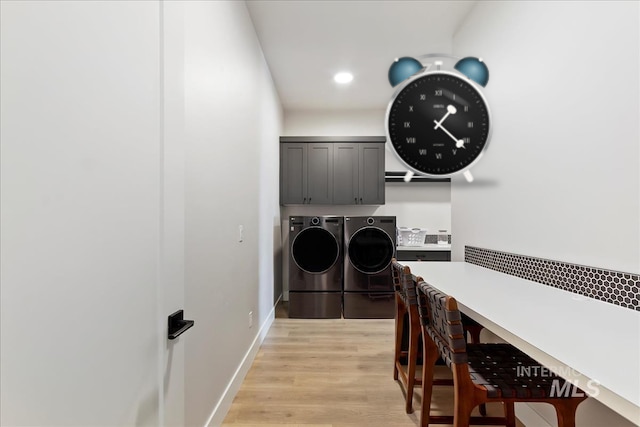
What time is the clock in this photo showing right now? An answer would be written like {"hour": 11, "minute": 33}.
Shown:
{"hour": 1, "minute": 22}
